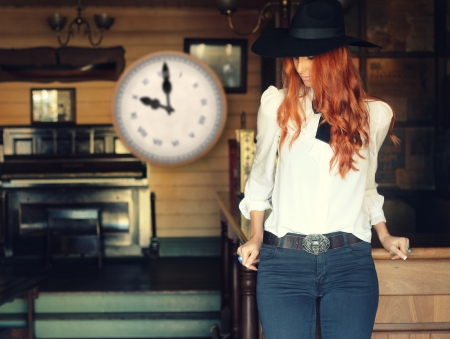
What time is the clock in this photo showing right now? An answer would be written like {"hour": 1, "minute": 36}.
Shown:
{"hour": 10, "minute": 1}
